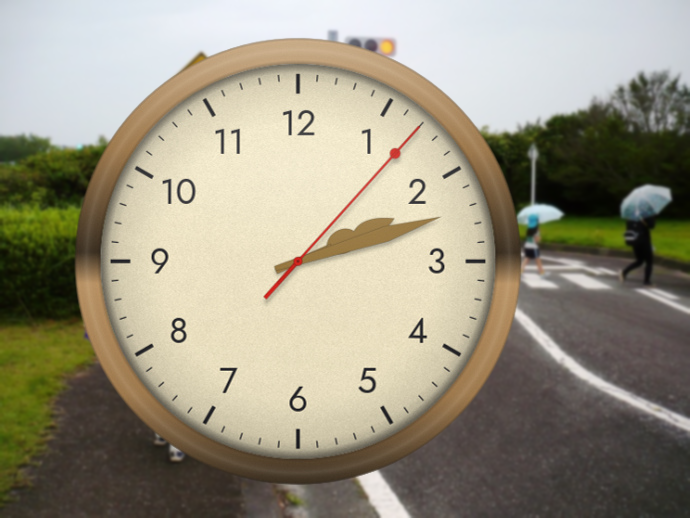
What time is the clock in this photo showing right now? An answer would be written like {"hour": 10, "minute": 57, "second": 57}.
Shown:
{"hour": 2, "minute": 12, "second": 7}
